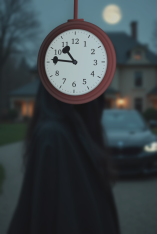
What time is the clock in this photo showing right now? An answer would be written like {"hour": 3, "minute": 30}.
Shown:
{"hour": 10, "minute": 46}
